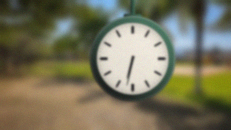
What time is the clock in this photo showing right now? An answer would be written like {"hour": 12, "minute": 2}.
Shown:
{"hour": 6, "minute": 32}
